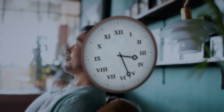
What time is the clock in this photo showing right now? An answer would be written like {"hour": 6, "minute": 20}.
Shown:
{"hour": 3, "minute": 27}
